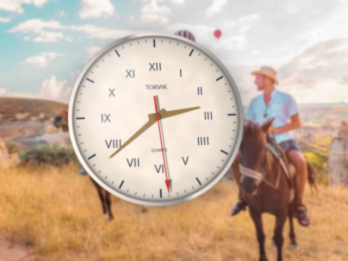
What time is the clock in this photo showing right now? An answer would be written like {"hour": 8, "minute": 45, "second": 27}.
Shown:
{"hour": 2, "minute": 38, "second": 29}
